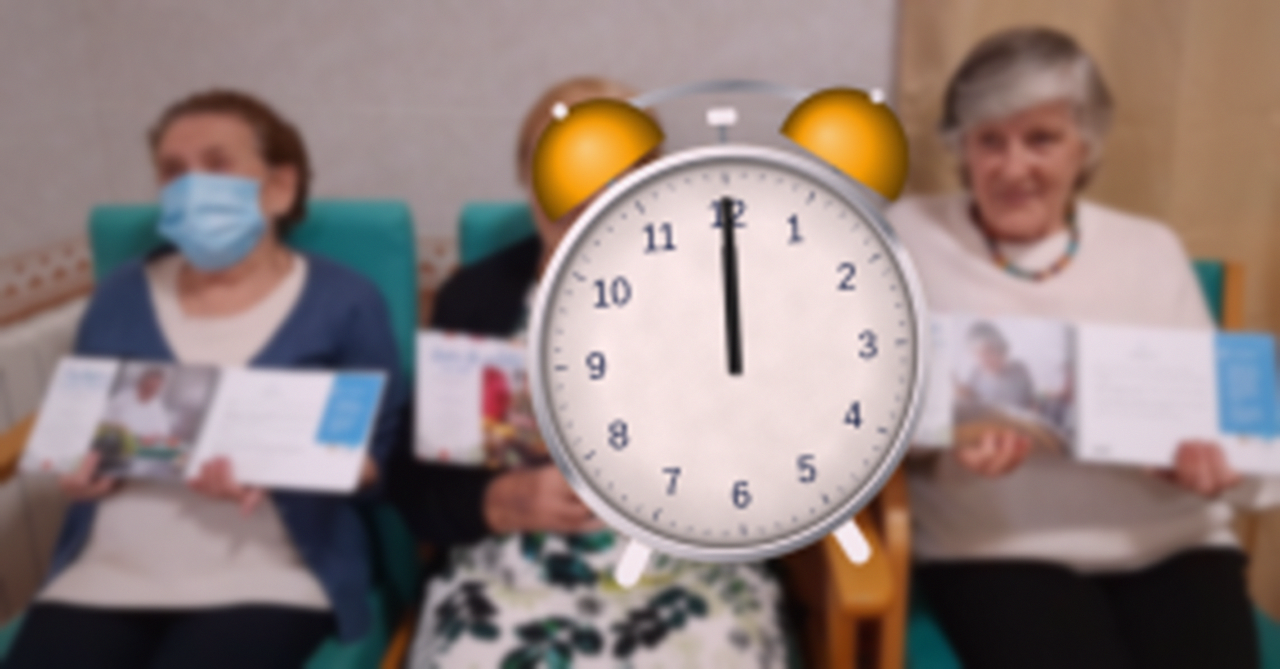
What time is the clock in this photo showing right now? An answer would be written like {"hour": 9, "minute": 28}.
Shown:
{"hour": 12, "minute": 0}
